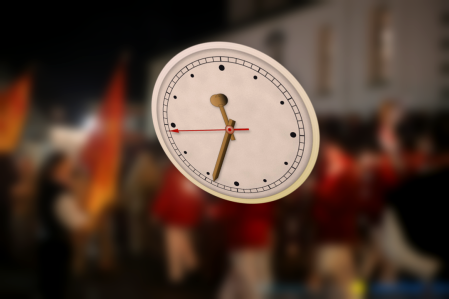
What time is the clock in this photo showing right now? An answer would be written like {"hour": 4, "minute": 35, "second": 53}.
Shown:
{"hour": 11, "minute": 33, "second": 44}
